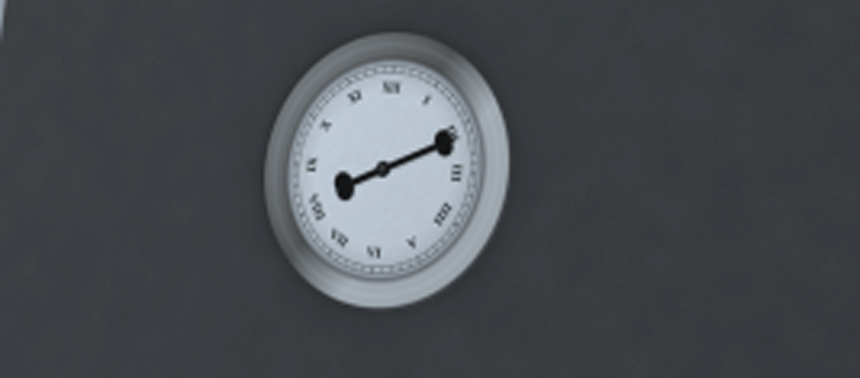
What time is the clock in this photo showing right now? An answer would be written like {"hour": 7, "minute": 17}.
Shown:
{"hour": 8, "minute": 11}
